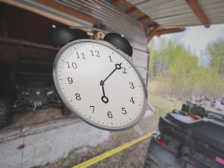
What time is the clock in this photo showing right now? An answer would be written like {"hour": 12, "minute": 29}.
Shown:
{"hour": 6, "minute": 8}
